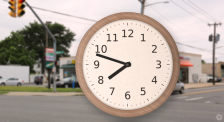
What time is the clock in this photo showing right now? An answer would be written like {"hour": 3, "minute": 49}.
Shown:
{"hour": 7, "minute": 48}
